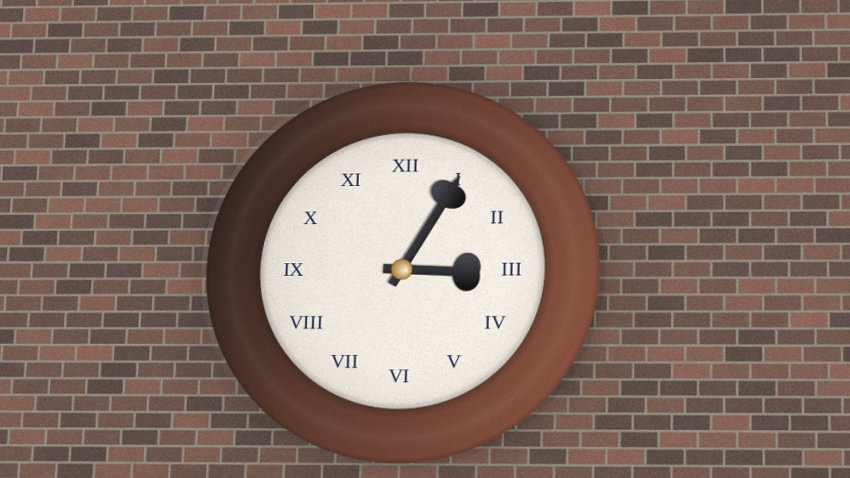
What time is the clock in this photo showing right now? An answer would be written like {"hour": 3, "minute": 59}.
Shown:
{"hour": 3, "minute": 5}
